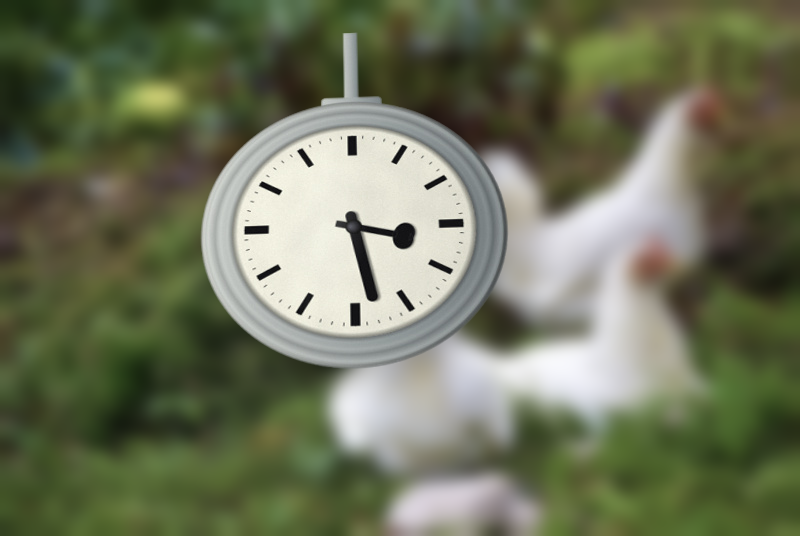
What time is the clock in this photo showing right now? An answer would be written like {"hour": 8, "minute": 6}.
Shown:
{"hour": 3, "minute": 28}
